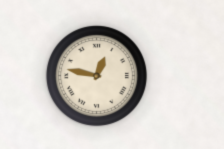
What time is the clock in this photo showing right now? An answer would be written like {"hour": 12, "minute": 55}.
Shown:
{"hour": 12, "minute": 47}
